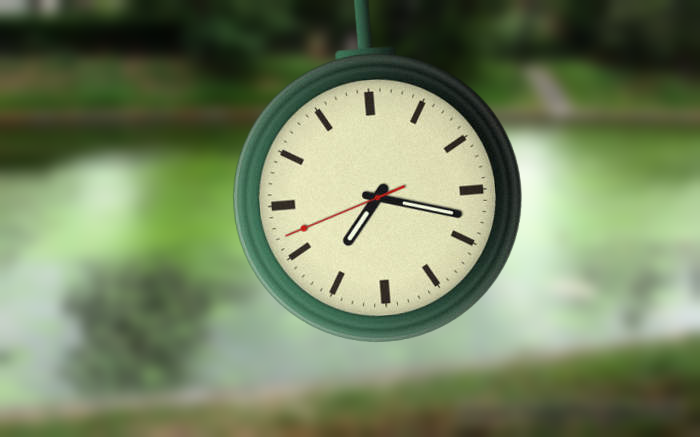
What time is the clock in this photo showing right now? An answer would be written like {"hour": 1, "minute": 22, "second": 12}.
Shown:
{"hour": 7, "minute": 17, "second": 42}
